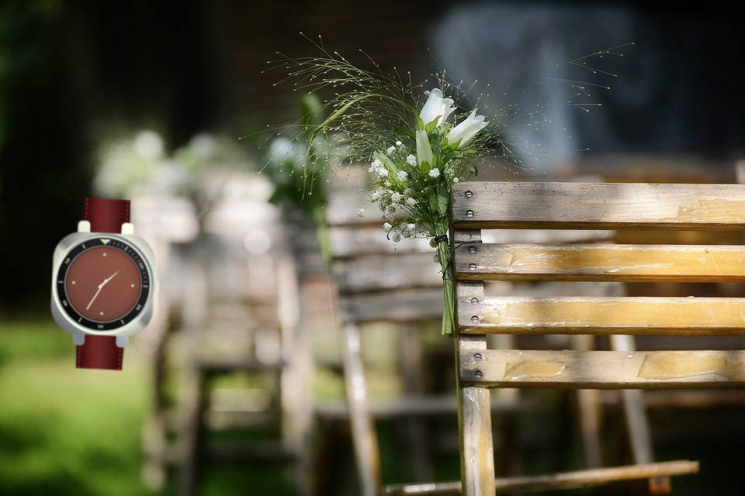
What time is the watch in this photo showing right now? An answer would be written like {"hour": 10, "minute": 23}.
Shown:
{"hour": 1, "minute": 35}
